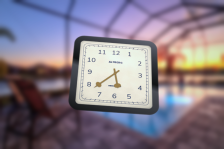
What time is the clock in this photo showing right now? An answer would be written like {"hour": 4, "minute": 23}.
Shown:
{"hour": 5, "minute": 38}
